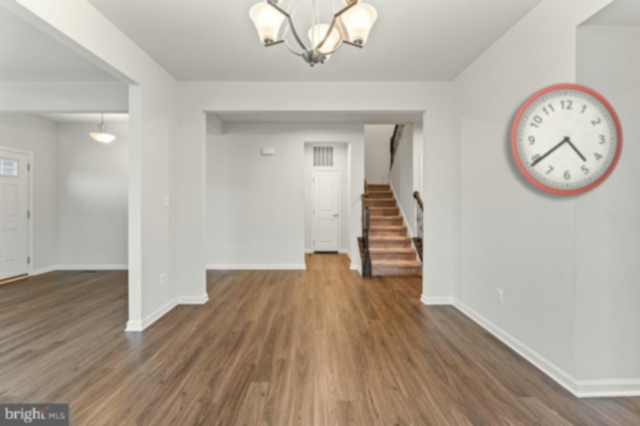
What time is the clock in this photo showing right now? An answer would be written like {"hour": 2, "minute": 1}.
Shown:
{"hour": 4, "minute": 39}
